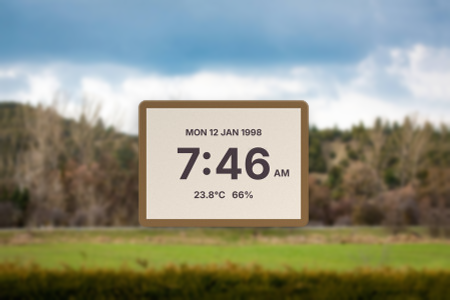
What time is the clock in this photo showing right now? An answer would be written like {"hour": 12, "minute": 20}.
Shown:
{"hour": 7, "minute": 46}
